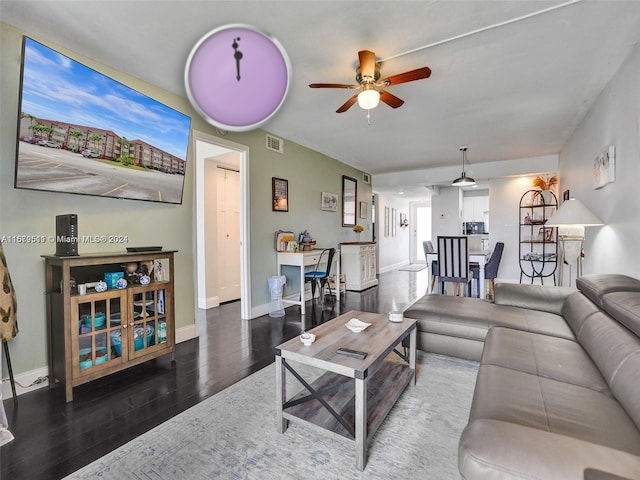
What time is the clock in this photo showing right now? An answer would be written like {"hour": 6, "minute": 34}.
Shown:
{"hour": 11, "minute": 59}
